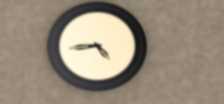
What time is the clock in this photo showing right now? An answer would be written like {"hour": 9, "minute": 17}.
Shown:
{"hour": 4, "minute": 44}
